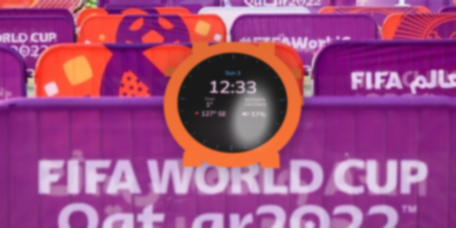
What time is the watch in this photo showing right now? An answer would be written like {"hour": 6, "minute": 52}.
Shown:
{"hour": 12, "minute": 33}
